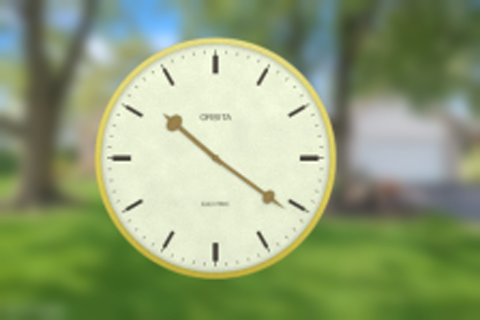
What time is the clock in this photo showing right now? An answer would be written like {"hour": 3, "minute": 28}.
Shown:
{"hour": 10, "minute": 21}
